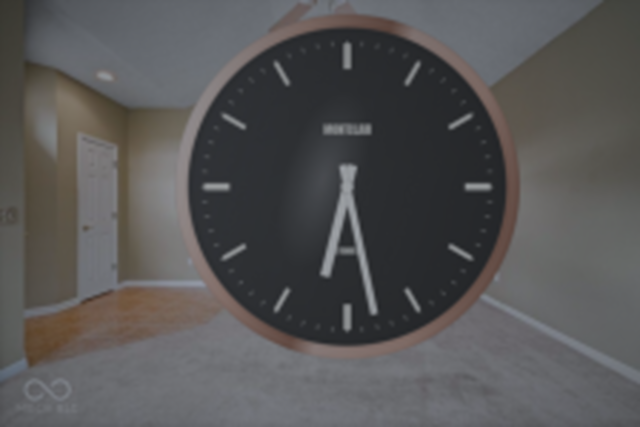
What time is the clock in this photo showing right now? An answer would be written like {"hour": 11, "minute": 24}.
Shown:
{"hour": 6, "minute": 28}
